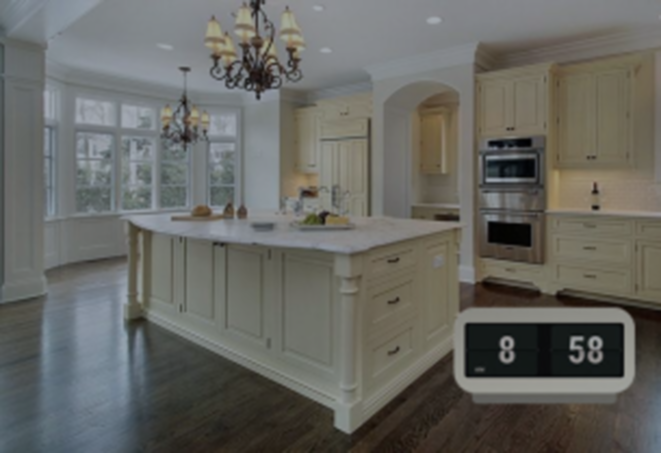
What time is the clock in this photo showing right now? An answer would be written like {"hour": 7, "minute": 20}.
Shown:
{"hour": 8, "minute": 58}
